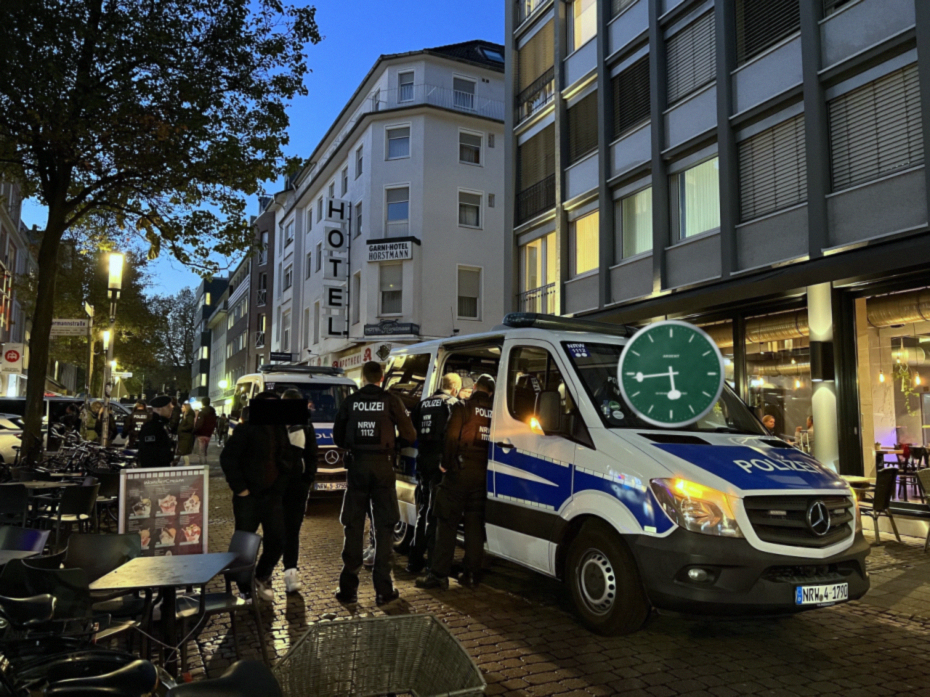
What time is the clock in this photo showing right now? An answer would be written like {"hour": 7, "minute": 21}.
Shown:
{"hour": 5, "minute": 44}
